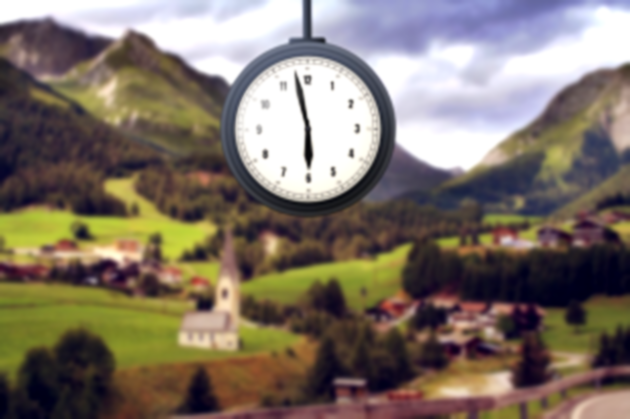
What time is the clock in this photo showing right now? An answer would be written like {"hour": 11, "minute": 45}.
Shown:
{"hour": 5, "minute": 58}
